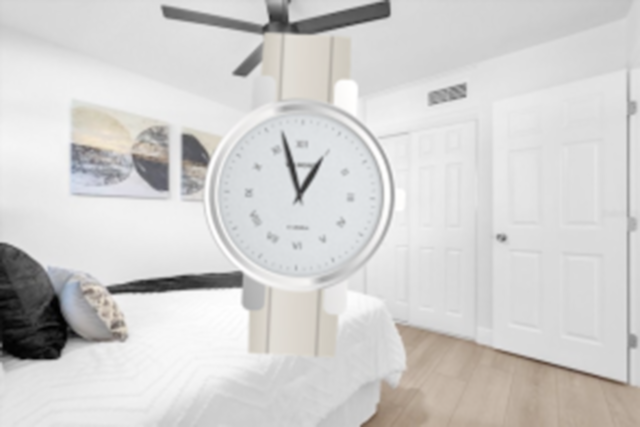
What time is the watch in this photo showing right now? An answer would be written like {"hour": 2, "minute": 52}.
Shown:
{"hour": 12, "minute": 57}
